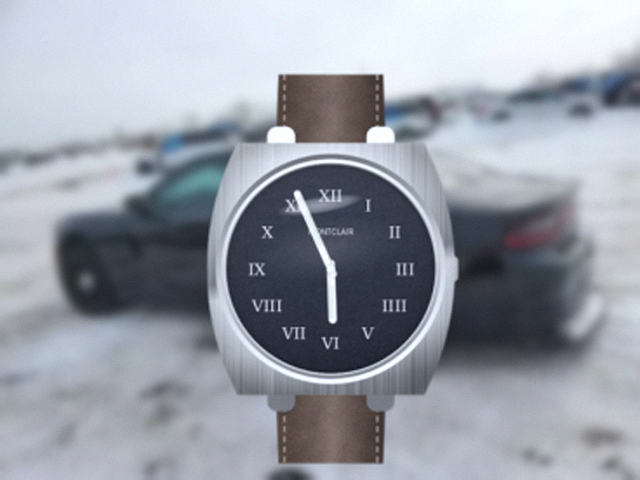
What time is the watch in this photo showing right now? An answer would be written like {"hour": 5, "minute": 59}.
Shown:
{"hour": 5, "minute": 56}
